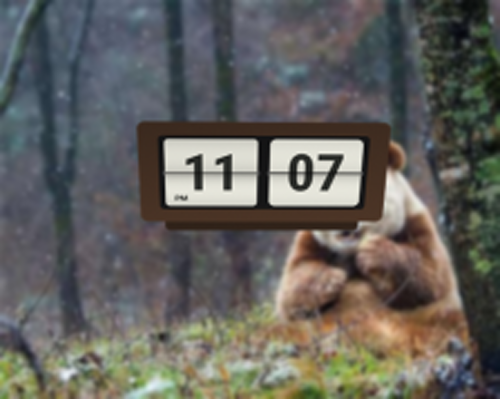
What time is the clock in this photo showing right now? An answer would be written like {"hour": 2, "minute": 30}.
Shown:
{"hour": 11, "minute": 7}
